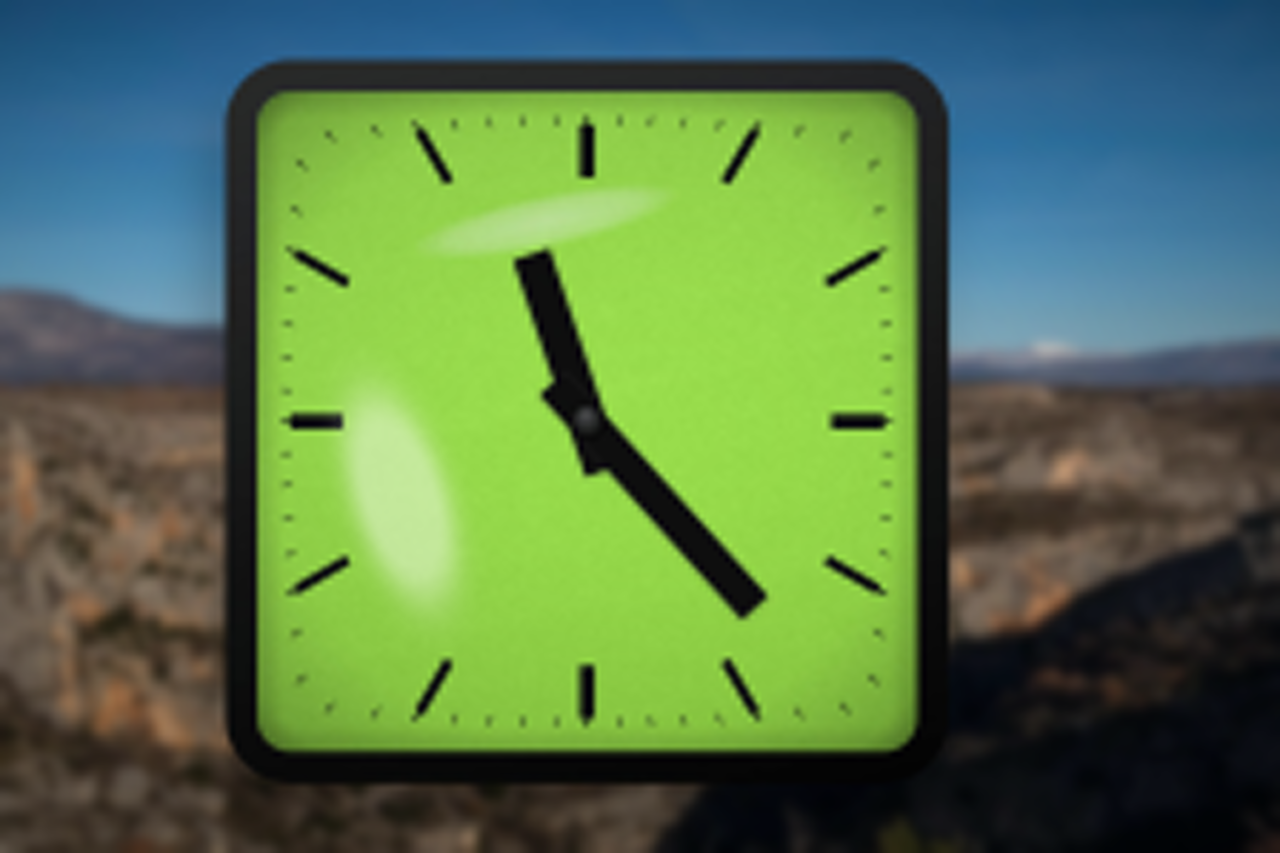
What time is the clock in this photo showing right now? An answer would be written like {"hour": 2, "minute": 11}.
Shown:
{"hour": 11, "minute": 23}
